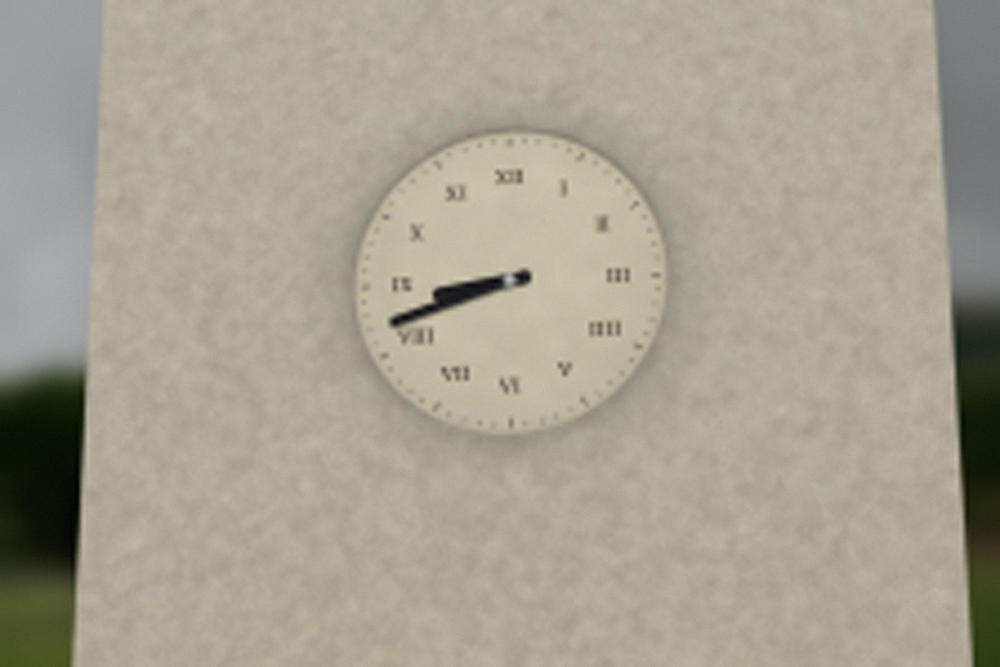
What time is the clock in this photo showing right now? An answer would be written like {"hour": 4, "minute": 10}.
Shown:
{"hour": 8, "minute": 42}
